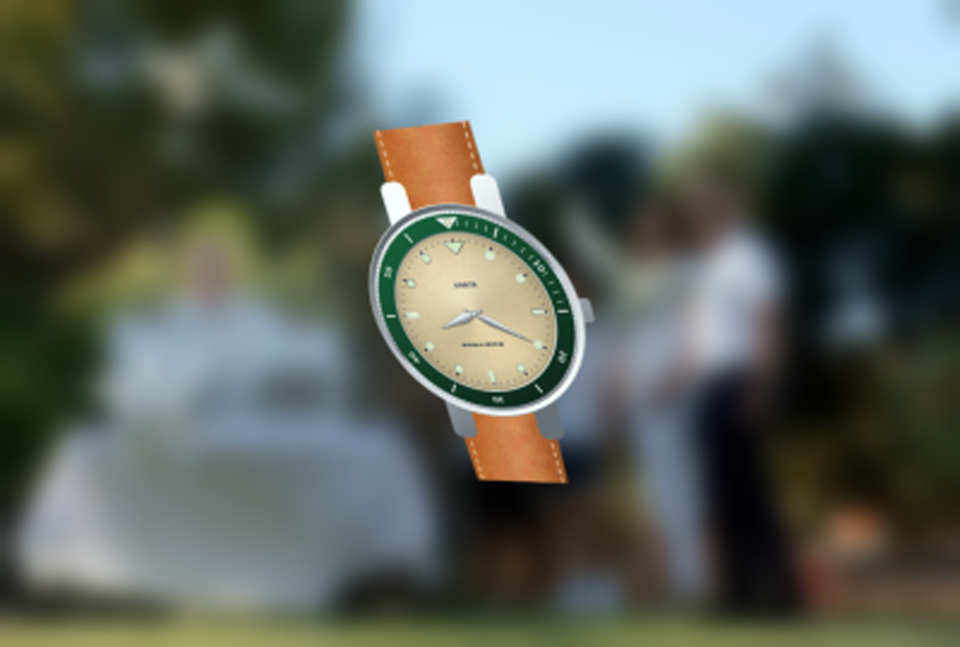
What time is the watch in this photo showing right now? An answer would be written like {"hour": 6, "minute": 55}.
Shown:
{"hour": 8, "minute": 20}
